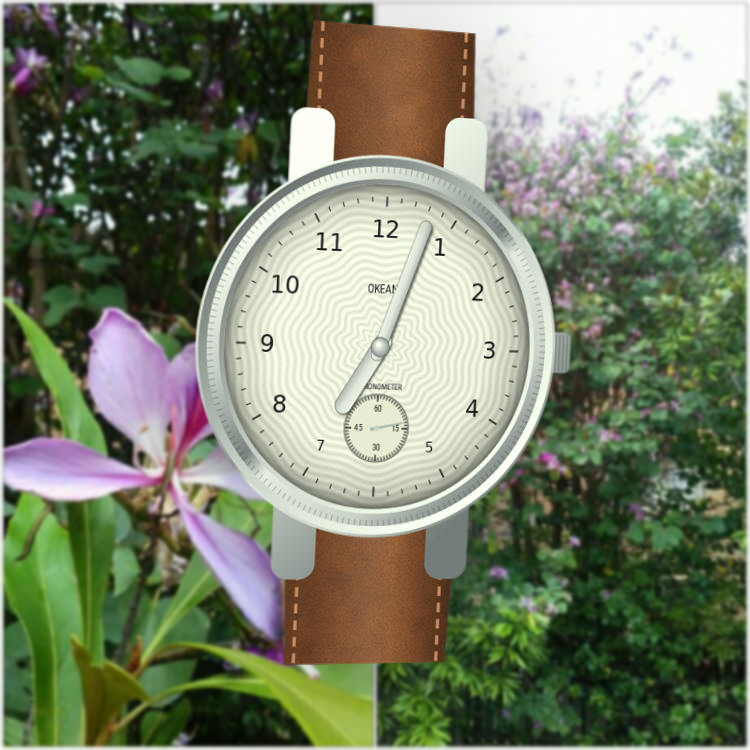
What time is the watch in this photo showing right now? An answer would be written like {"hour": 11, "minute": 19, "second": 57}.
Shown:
{"hour": 7, "minute": 3, "second": 13}
